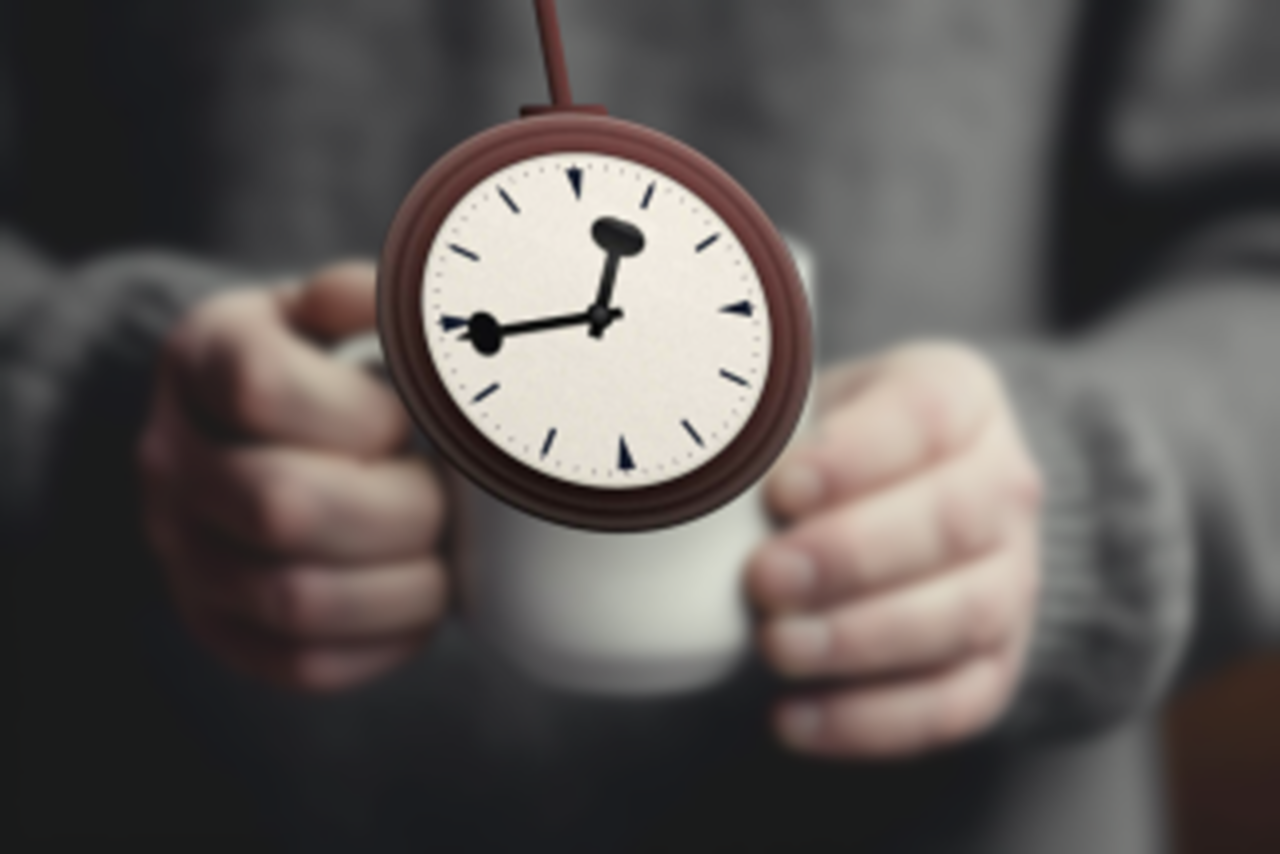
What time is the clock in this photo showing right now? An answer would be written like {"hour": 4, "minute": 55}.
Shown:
{"hour": 12, "minute": 44}
